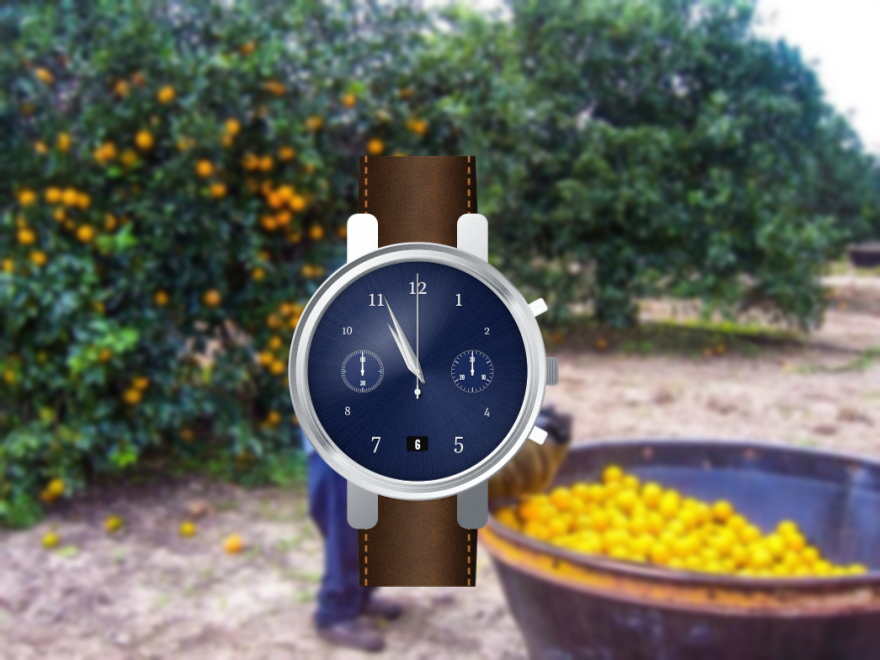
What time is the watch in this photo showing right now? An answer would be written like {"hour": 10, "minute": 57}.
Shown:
{"hour": 10, "minute": 56}
